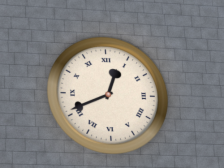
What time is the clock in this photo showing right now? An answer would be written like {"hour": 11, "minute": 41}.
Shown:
{"hour": 12, "minute": 41}
